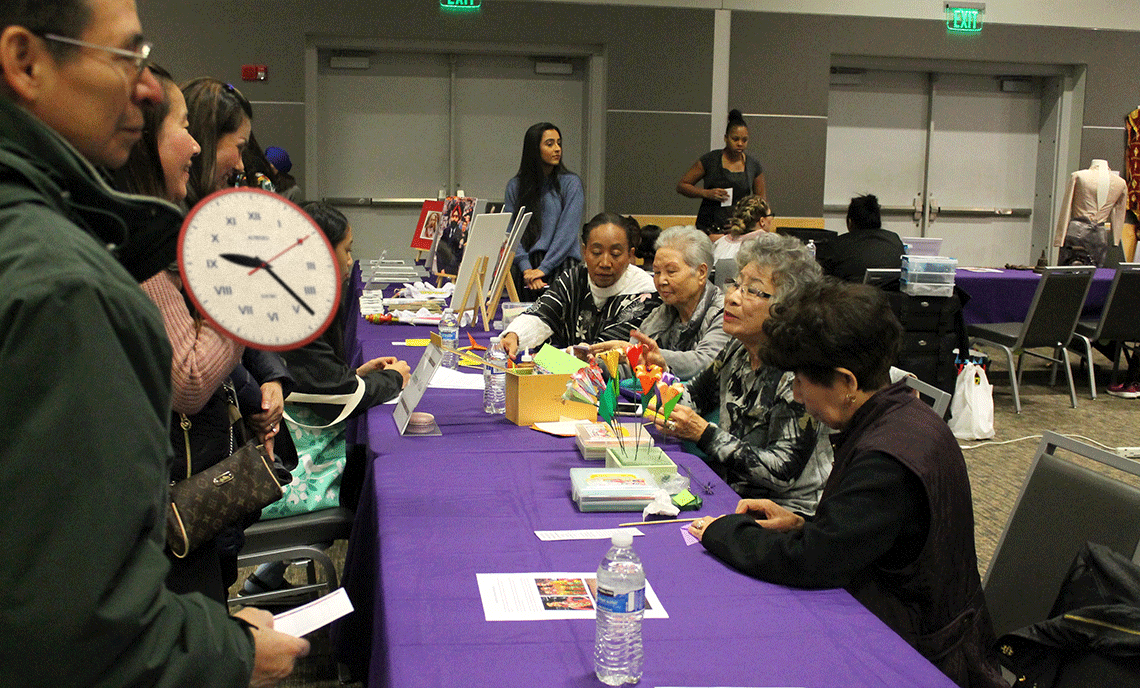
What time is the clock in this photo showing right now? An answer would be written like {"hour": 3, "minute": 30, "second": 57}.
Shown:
{"hour": 9, "minute": 23, "second": 10}
